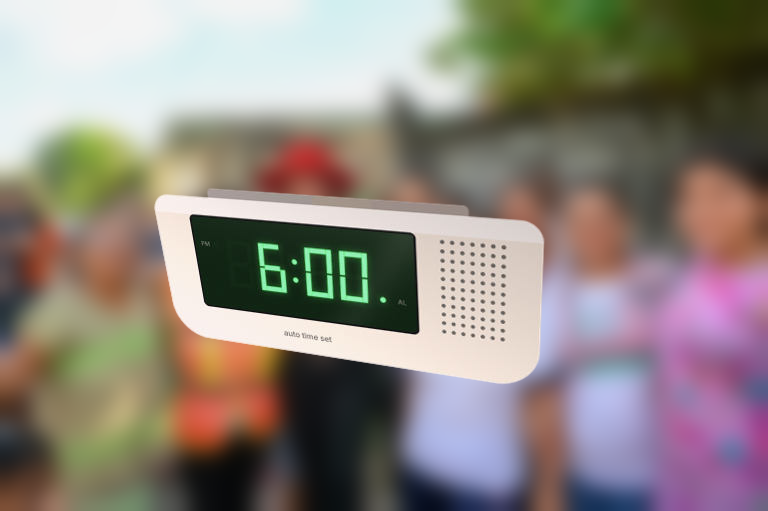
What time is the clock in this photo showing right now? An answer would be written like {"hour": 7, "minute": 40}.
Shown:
{"hour": 6, "minute": 0}
